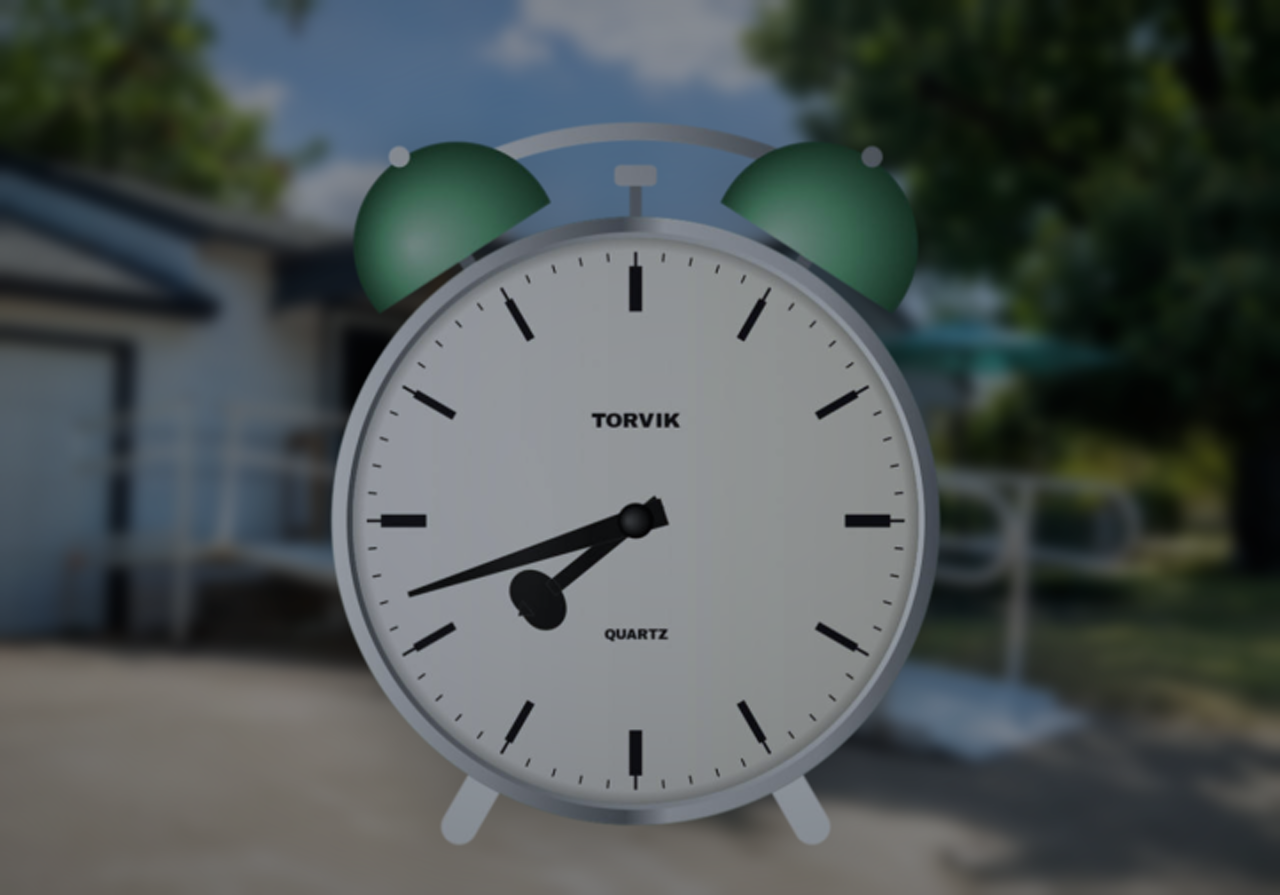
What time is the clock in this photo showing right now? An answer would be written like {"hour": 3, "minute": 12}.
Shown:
{"hour": 7, "minute": 42}
